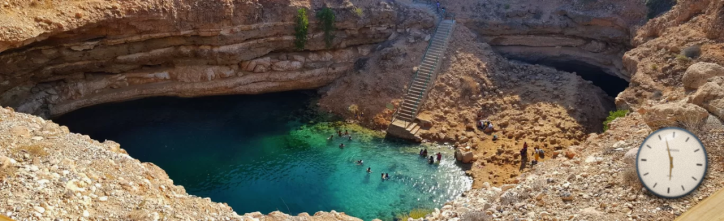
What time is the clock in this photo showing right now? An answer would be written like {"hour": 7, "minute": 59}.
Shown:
{"hour": 5, "minute": 57}
